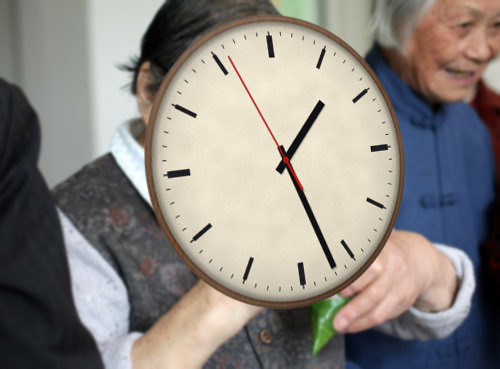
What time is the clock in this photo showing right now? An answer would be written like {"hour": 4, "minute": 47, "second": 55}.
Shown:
{"hour": 1, "minute": 26, "second": 56}
